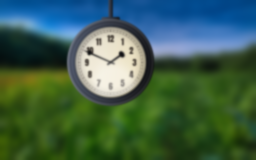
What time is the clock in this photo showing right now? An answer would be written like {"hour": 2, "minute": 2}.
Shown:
{"hour": 1, "minute": 49}
